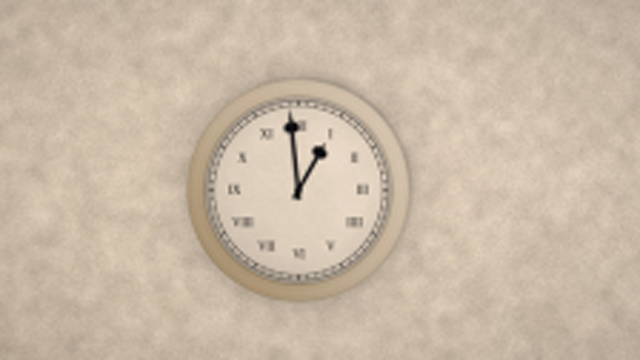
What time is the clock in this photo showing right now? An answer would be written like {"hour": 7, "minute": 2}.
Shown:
{"hour": 12, "minute": 59}
